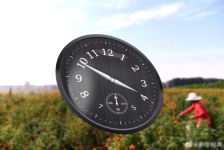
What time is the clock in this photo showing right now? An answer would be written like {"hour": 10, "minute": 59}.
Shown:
{"hour": 3, "minute": 50}
